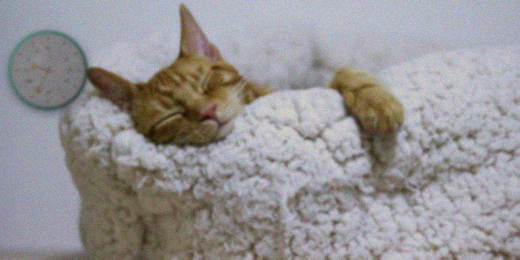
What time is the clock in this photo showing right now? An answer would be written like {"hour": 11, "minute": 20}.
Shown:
{"hour": 9, "minute": 34}
